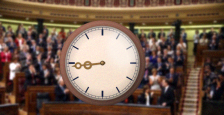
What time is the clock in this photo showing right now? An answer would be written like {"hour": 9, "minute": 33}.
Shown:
{"hour": 8, "minute": 44}
